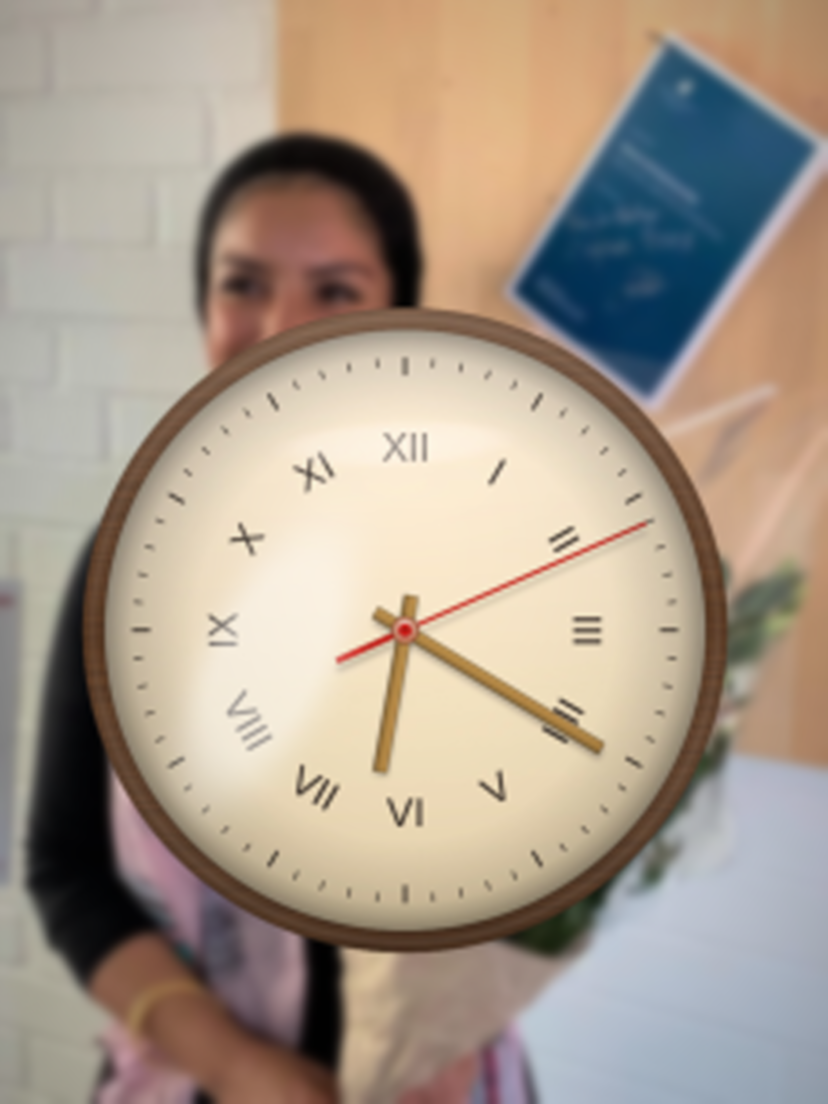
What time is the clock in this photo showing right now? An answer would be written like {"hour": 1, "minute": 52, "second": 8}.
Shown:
{"hour": 6, "minute": 20, "second": 11}
